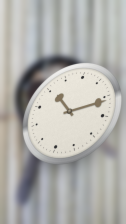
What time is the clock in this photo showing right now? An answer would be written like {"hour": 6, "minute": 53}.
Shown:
{"hour": 10, "minute": 11}
